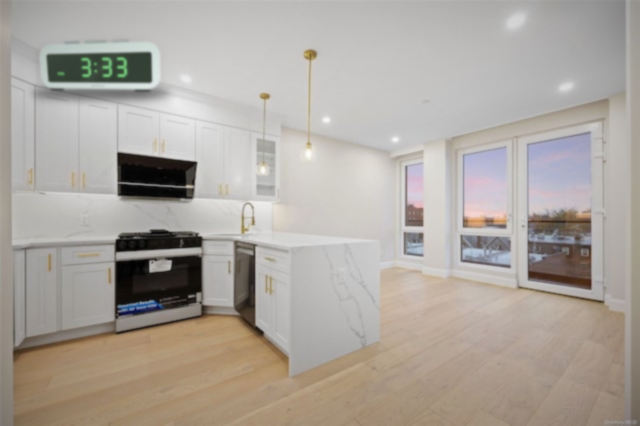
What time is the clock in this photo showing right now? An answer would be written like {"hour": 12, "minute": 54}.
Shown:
{"hour": 3, "minute": 33}
